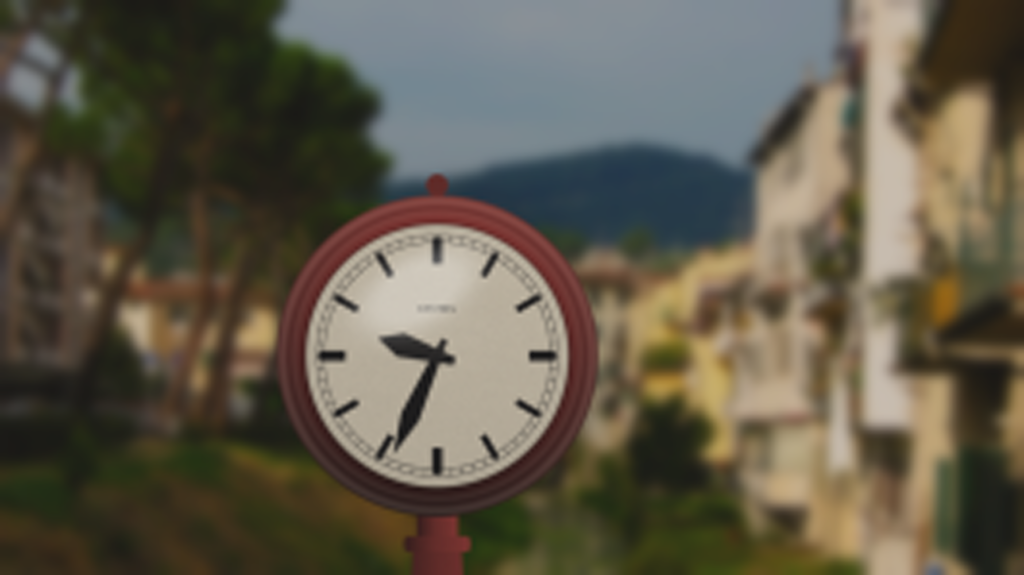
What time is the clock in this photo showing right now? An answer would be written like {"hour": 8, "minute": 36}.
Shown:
{"hour": 9, "minute": 34}
